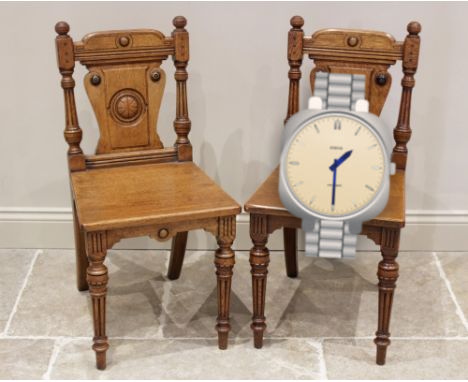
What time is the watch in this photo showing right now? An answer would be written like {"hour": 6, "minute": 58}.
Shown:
{"hour": 1, "minute": 30}
